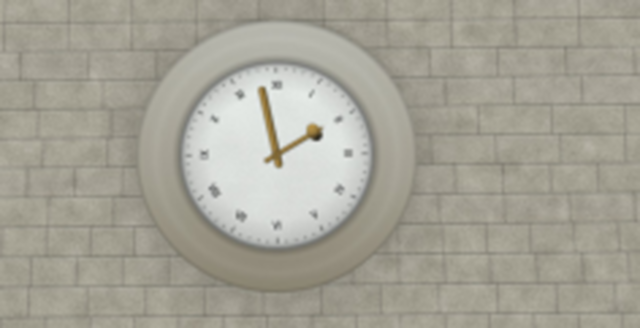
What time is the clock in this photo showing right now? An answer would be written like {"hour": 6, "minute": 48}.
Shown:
{"hour": 1, "minute": 58}
